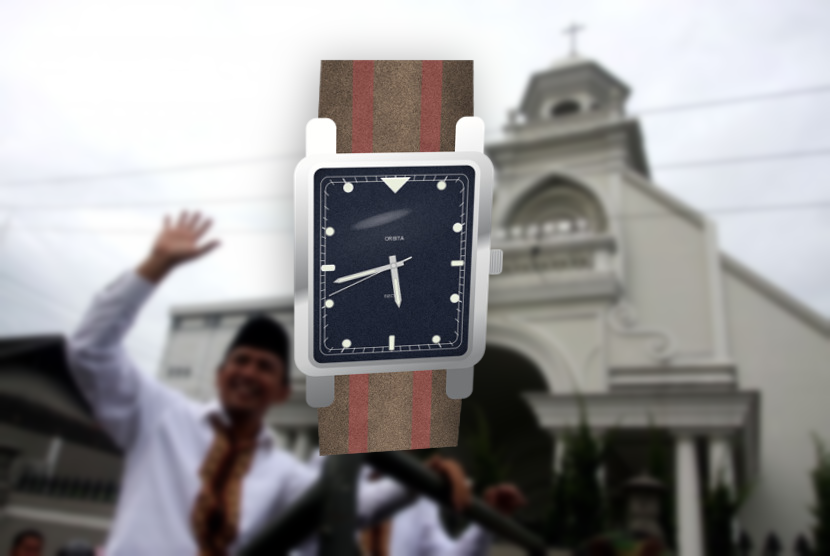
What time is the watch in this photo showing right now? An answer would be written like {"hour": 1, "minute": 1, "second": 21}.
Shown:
{"hour": 5, "minute": 42, "second": 41}
